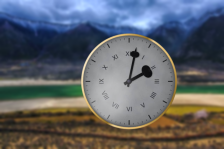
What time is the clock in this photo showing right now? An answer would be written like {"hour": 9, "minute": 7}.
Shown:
{"hour": 2, "minute": 2}
